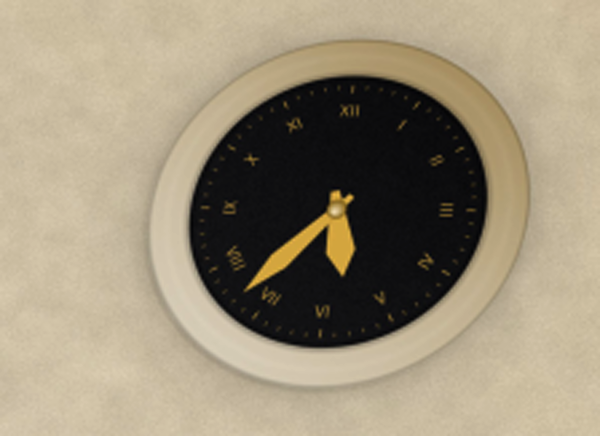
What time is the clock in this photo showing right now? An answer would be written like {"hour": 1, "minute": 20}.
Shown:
{"hour": 5, "minute": 37}
